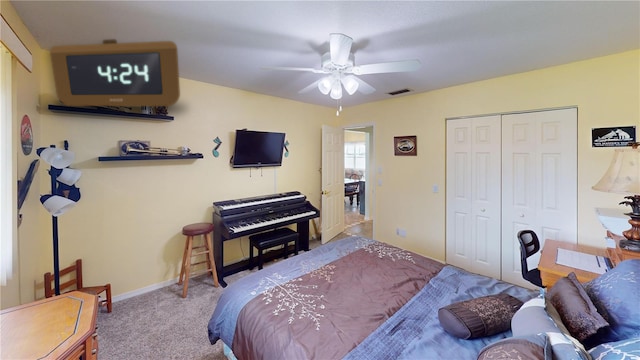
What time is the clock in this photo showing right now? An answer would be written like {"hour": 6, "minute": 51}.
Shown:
{"hour": 4, "minute": 24}
